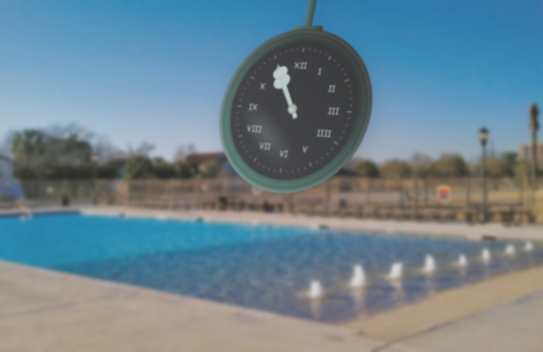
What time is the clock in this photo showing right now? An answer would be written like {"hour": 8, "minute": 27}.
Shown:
{"hour": 10, "minute": 55}
